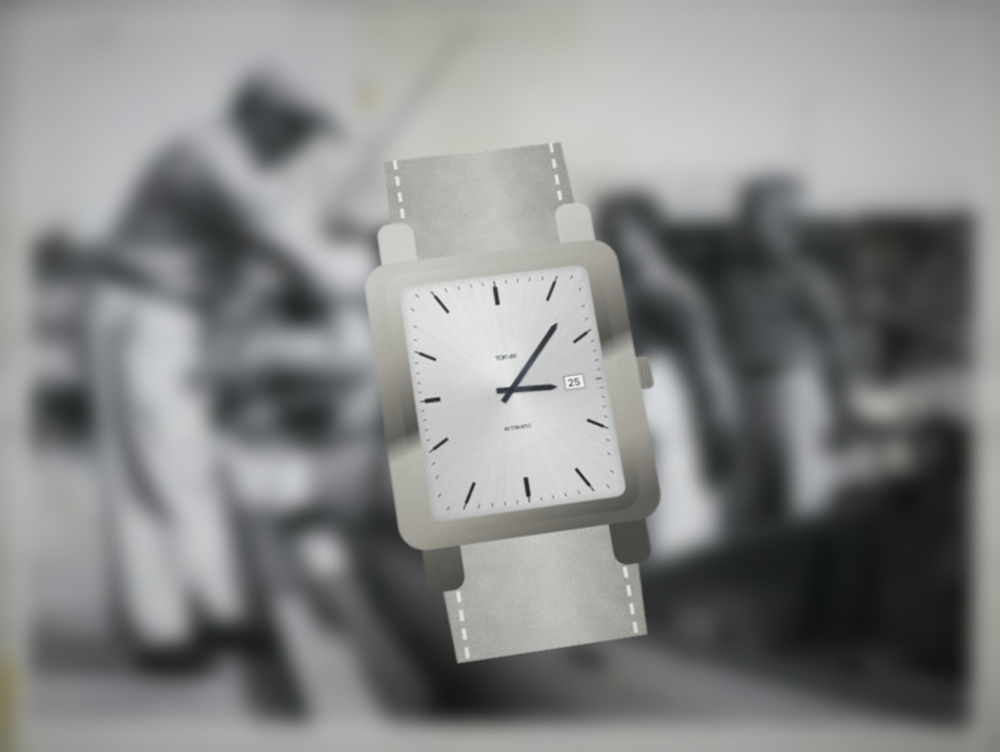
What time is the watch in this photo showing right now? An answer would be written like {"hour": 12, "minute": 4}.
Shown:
{"hour": 3, "minute": 7}
